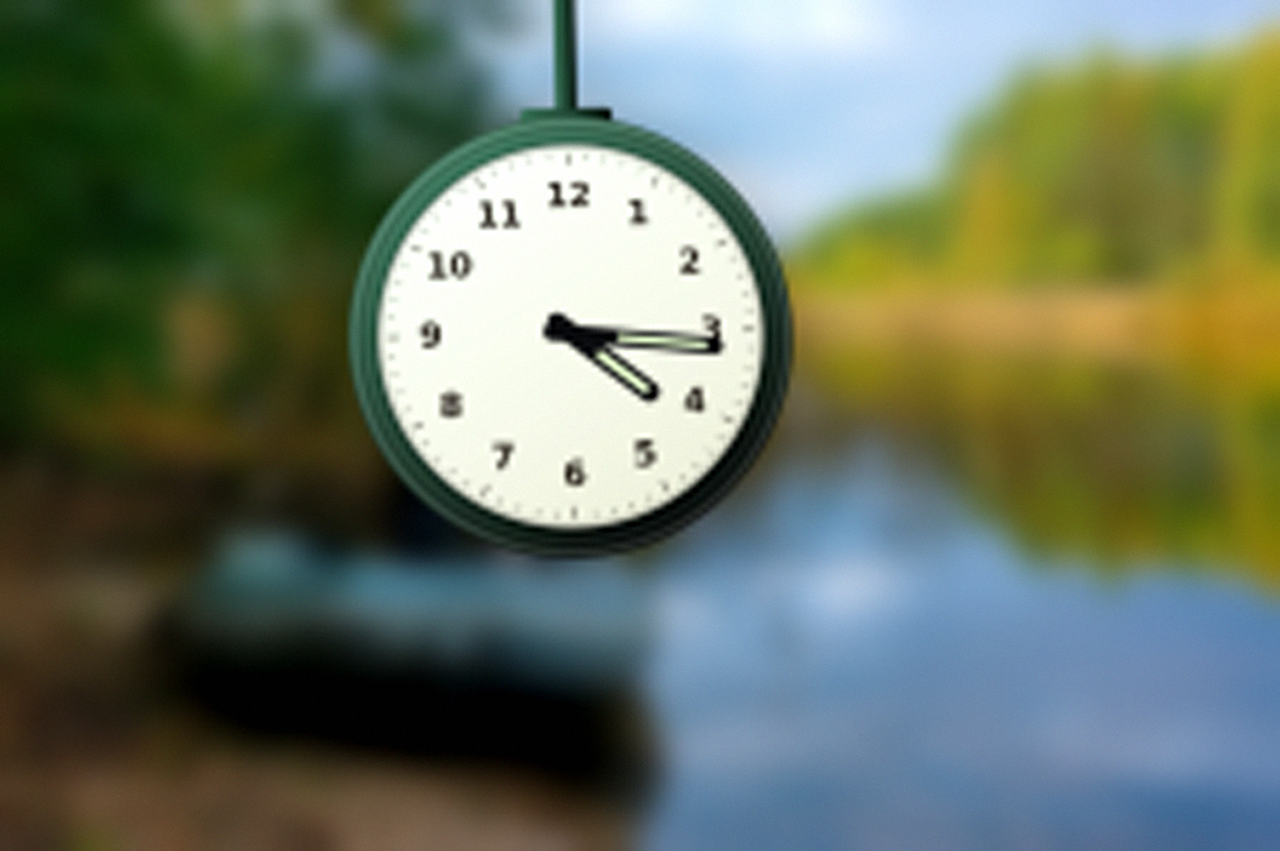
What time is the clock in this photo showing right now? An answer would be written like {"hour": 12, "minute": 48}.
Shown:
{"hour": 4, "minute": 16}
